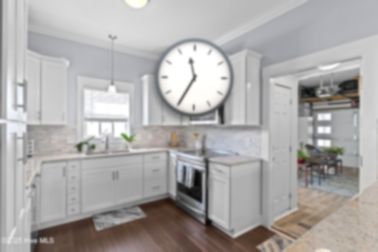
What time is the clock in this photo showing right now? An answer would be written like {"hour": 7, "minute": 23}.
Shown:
{"hour": 11, "minute": 35}
